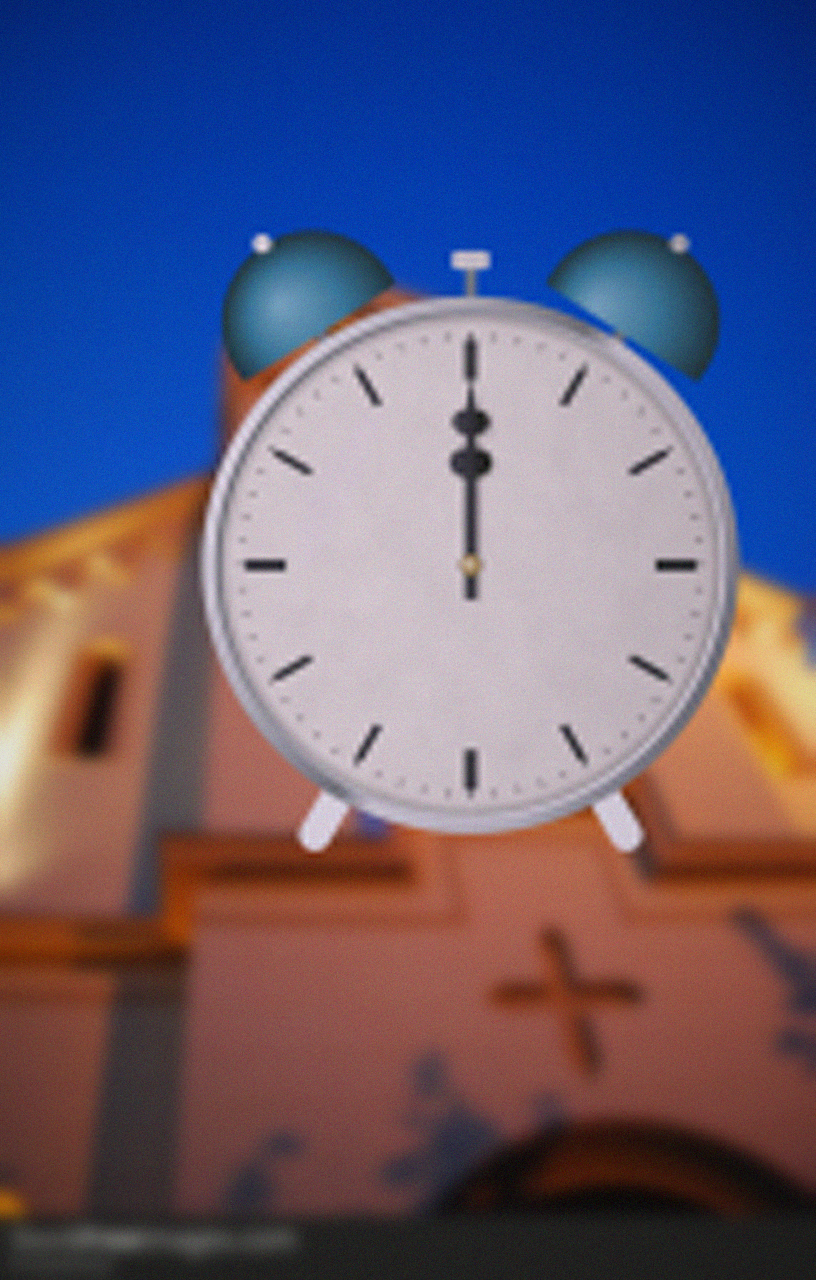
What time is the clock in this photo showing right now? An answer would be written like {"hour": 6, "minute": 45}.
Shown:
{"hour": 12, "minute": 0}
